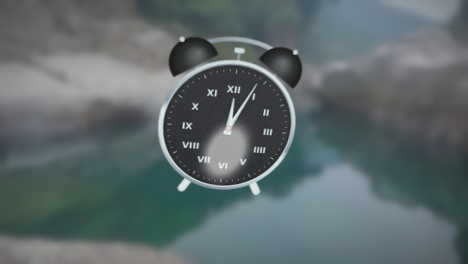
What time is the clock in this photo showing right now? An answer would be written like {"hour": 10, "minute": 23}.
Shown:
{"hour": 12, "minute": 4}
